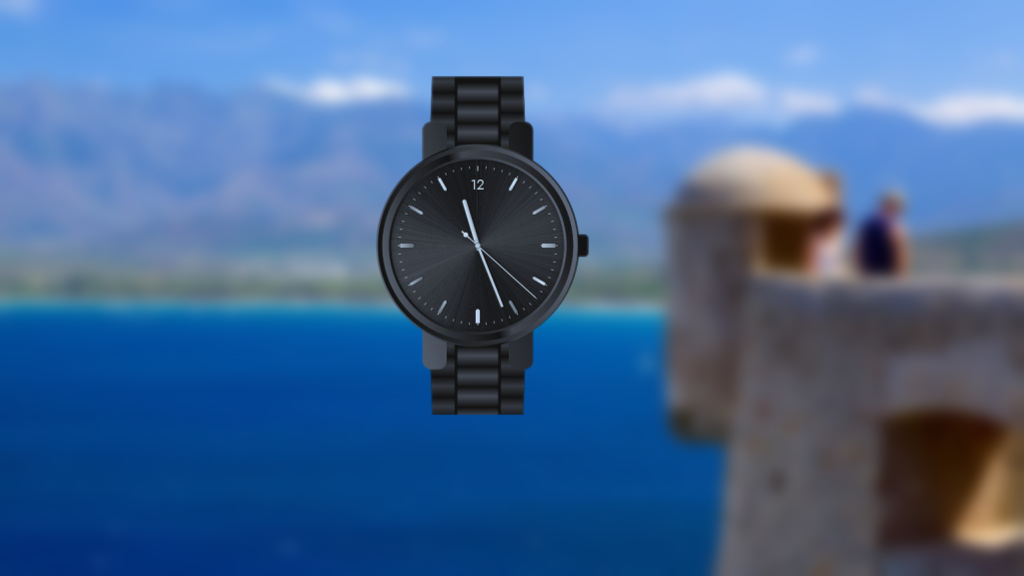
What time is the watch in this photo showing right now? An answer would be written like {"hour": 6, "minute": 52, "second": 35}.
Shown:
{"hour": 11, "minute": 26, "second": 22}
